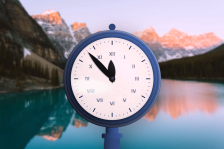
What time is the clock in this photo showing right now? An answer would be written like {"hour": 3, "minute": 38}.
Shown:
{"hour": 11, "minute": 53}
